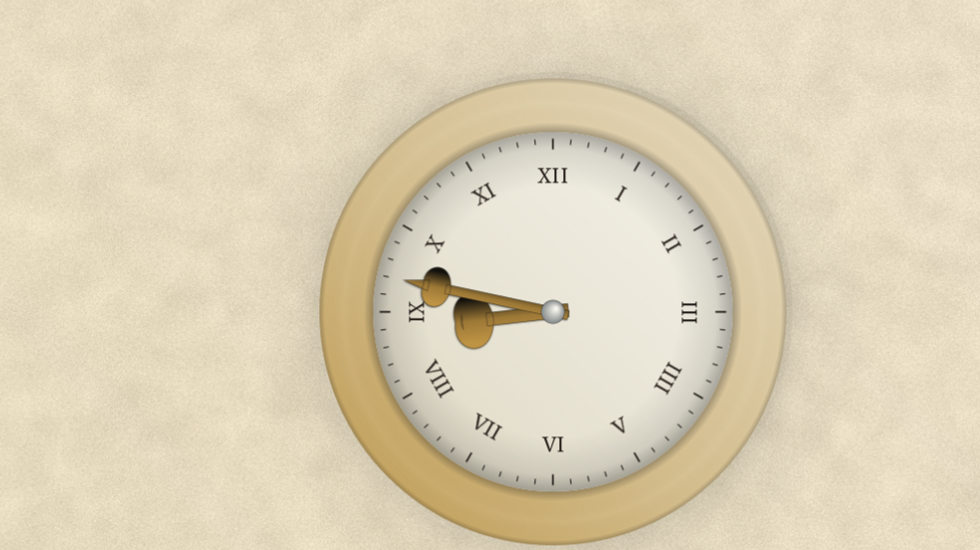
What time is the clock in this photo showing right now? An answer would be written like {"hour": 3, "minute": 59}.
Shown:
{"hour": 8, "minute": 47}
